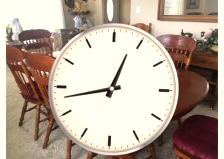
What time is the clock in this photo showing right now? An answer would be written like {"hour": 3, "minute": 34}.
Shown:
{"hour": 12, "minute": 43}
